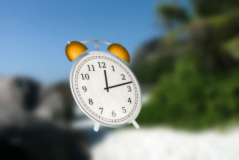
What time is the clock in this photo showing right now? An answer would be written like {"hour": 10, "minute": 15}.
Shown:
{"hour": 12, "minute": 13}
